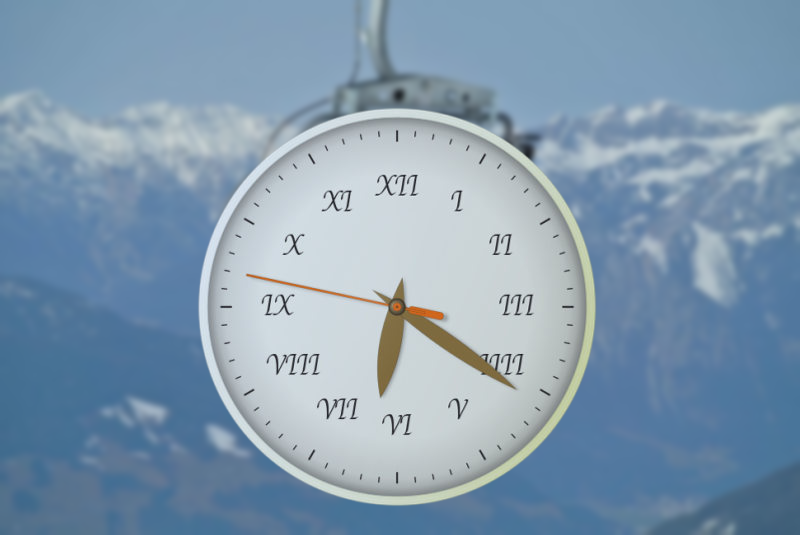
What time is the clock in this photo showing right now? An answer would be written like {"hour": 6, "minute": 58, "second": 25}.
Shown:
{"hour": 6, "minute": 20, "second": 47}
